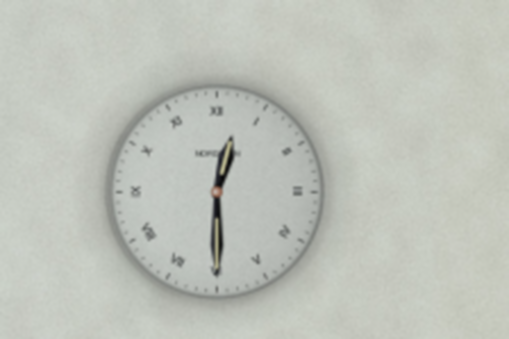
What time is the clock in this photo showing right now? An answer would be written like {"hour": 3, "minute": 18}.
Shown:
{"hour": 12, "minute": 30}
